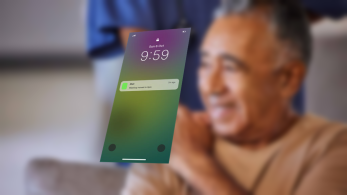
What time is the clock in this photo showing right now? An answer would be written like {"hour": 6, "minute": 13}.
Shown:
{"hour": 9, "minute": 59}
